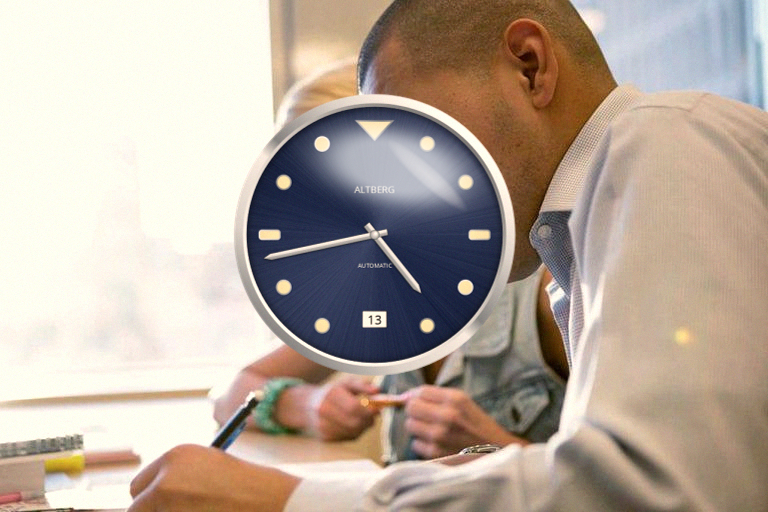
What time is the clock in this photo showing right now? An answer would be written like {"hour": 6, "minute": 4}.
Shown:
{"hour": 4, "minute": 43}
